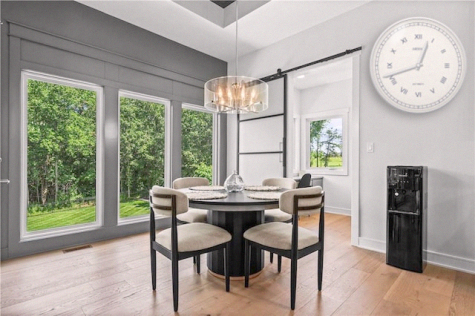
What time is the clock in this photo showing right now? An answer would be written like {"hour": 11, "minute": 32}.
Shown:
{"hour": 12, "minute": 42}
